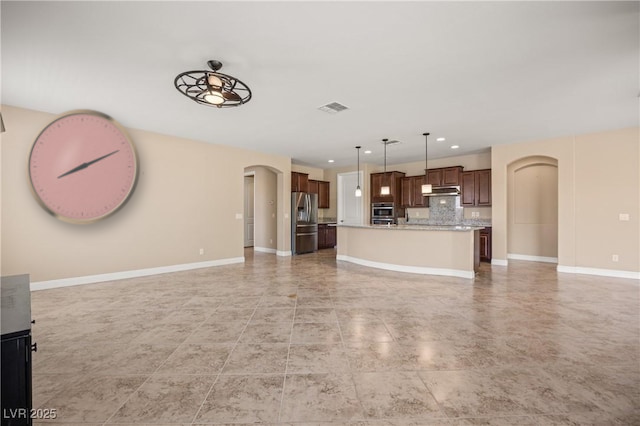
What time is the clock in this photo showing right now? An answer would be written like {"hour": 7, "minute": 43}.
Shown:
{"hour": 8, "minute": 11}
